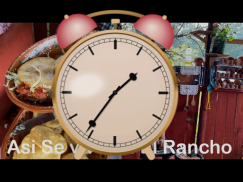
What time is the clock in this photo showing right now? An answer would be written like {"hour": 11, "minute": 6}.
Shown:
{"hour": 1, "minute": 36}
